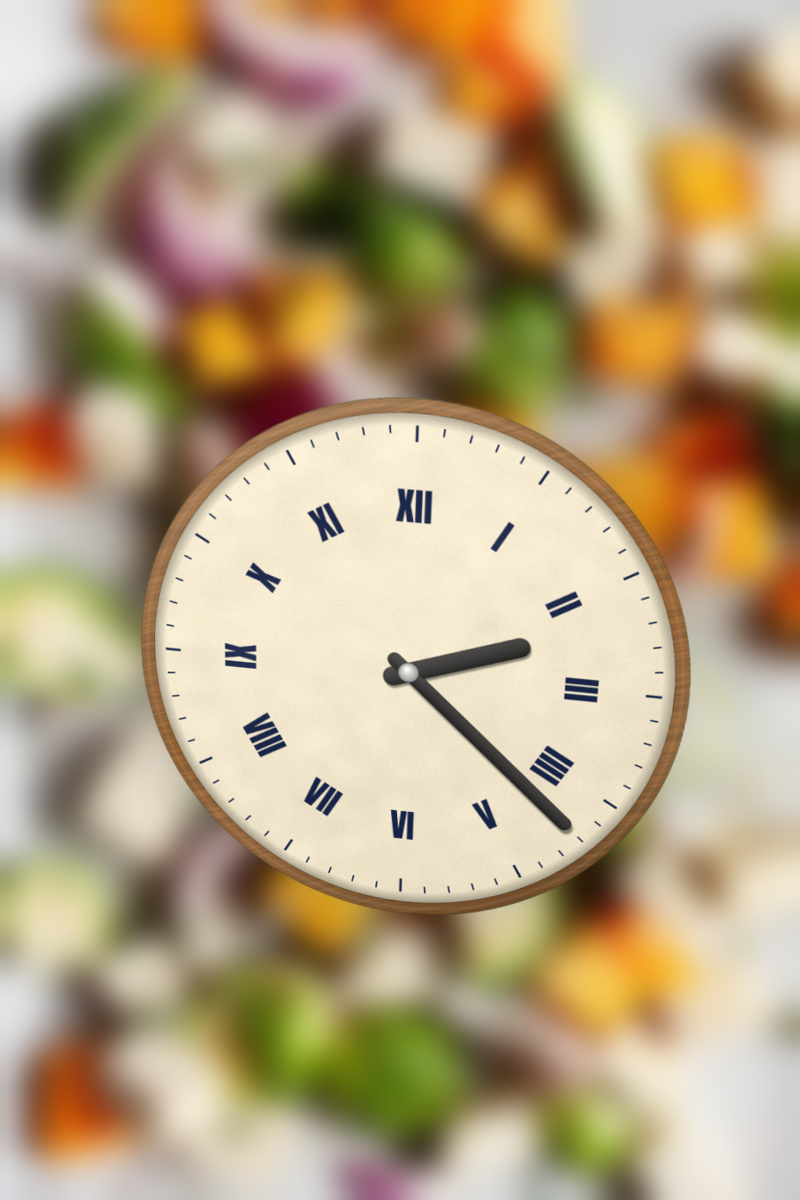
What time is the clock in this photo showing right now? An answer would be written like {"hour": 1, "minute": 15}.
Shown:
{"hour": 2, "minute": 22}
